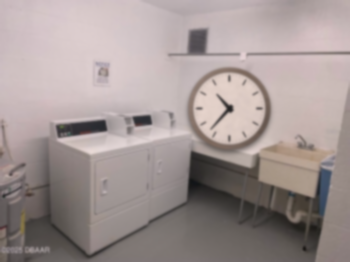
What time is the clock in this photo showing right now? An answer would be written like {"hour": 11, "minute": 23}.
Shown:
{"hour": 10, "minute": 37}
